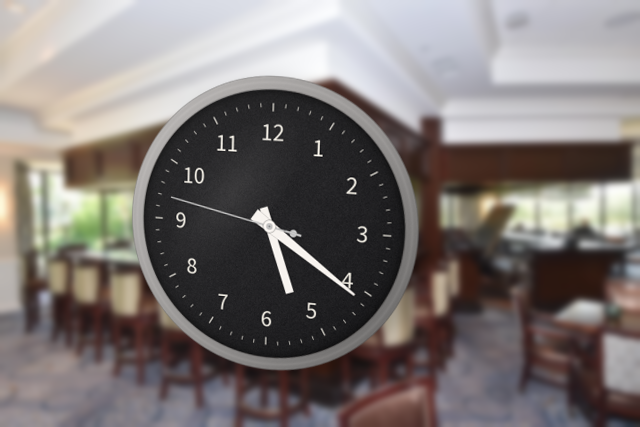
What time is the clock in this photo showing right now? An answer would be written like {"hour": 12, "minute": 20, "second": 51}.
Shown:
{"hour": 5, "minute": 20, "second": 47}
